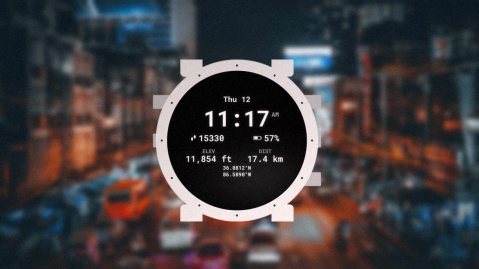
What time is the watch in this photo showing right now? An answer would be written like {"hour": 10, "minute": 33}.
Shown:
{"hour": 11, "minute": 17}
